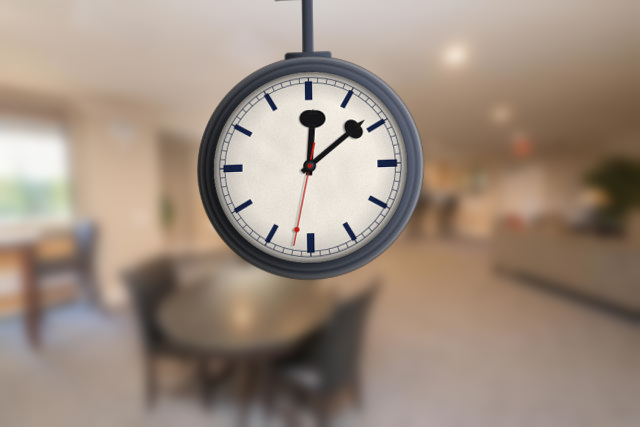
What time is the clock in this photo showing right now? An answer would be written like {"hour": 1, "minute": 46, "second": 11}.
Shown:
{"hour": 12, "minute": 8, "second": 32}
